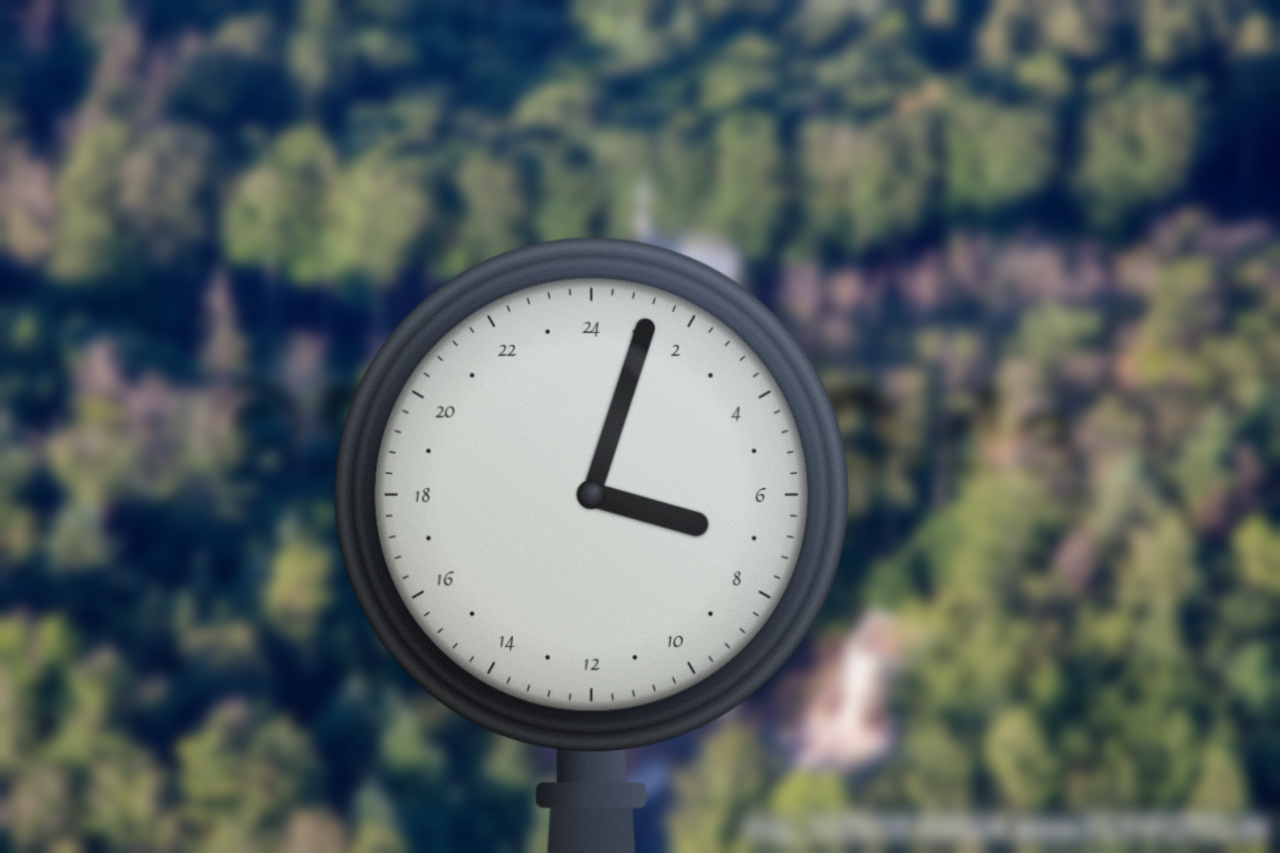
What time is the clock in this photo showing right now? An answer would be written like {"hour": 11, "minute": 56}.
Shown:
{"hour": 7, "minute": 3}
